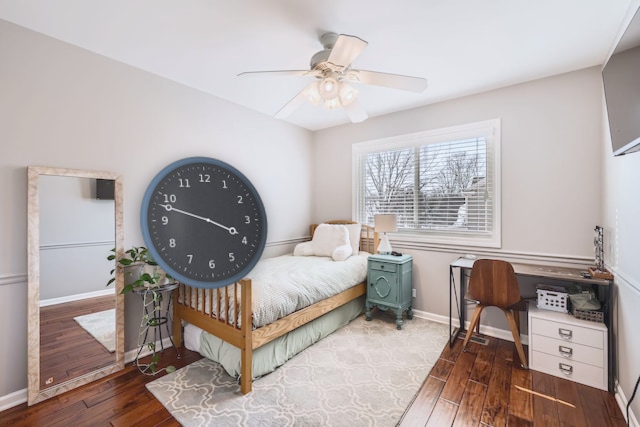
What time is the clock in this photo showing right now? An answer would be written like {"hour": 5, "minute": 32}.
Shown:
{"hour": 3, "minute": 48}
